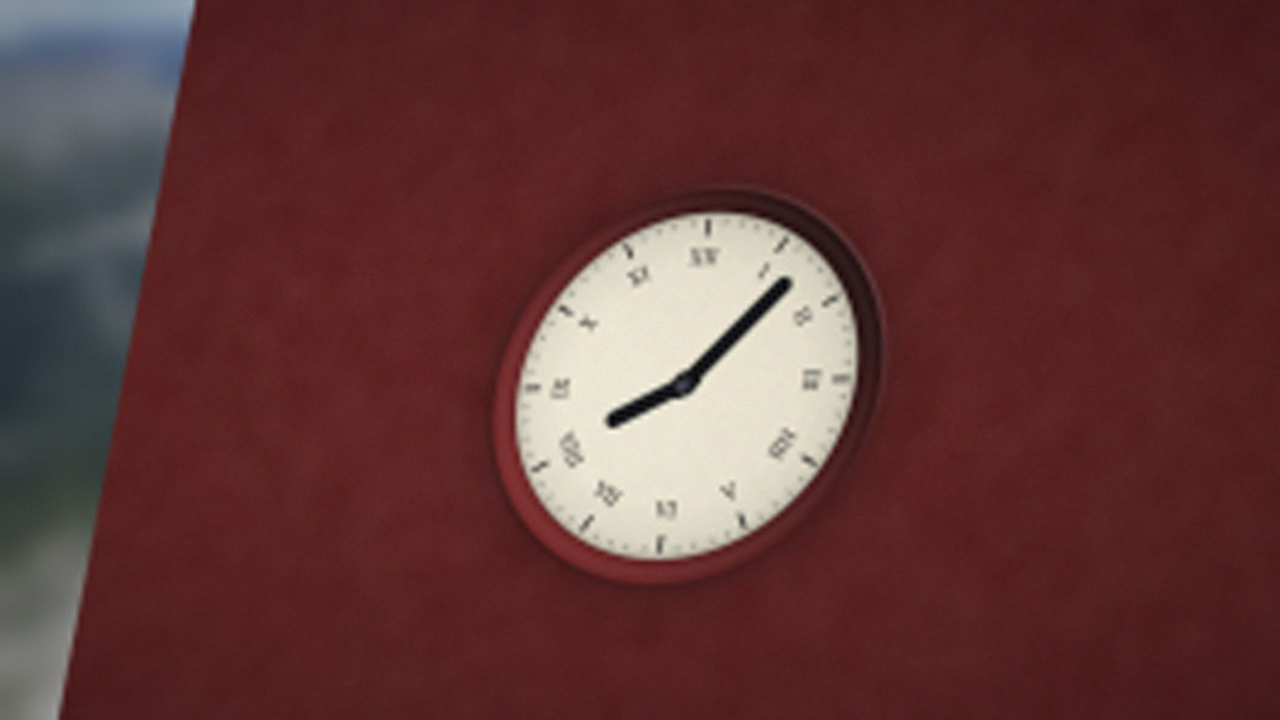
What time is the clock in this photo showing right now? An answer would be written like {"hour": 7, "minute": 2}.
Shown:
{"hour": 8, "minute": 7}
